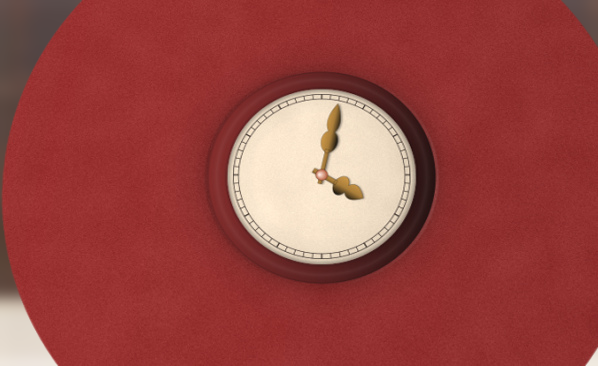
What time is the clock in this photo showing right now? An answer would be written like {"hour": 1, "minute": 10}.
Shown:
{"hour": 4, "minute": 2}
